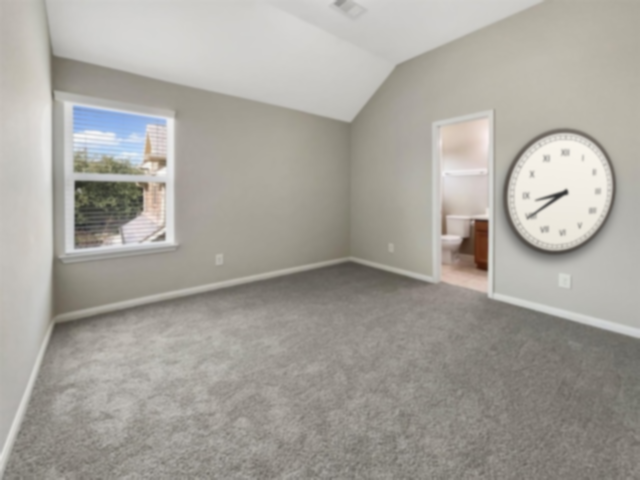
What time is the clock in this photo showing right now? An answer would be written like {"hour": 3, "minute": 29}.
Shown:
{"hour": 8, "minute": 40}
